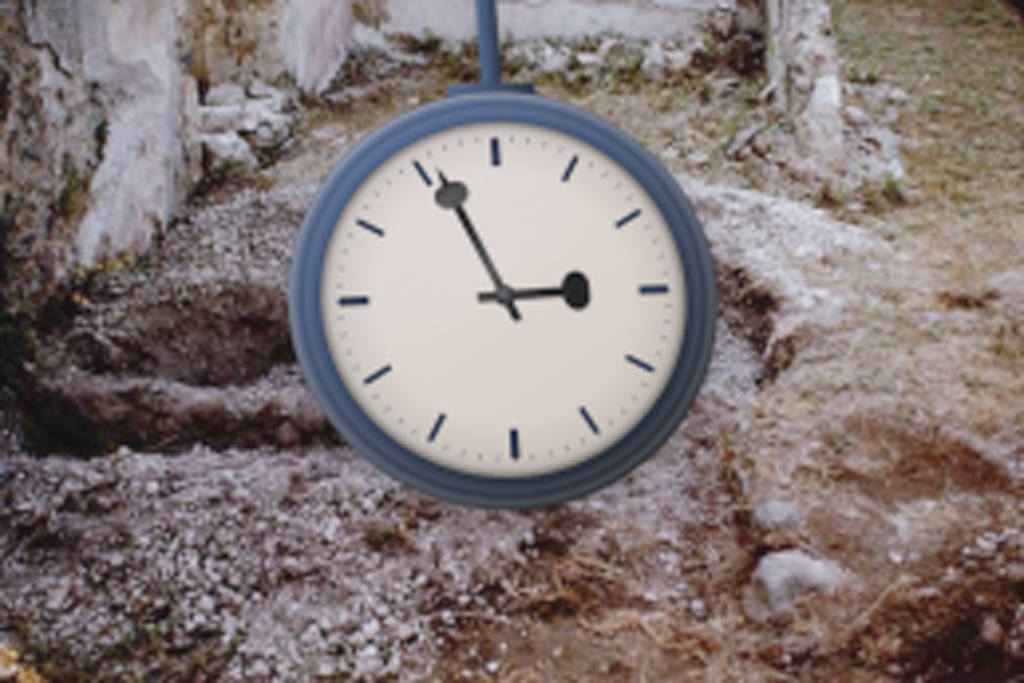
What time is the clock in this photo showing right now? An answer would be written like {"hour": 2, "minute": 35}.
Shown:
{"hour": 2, "minute": 56}
